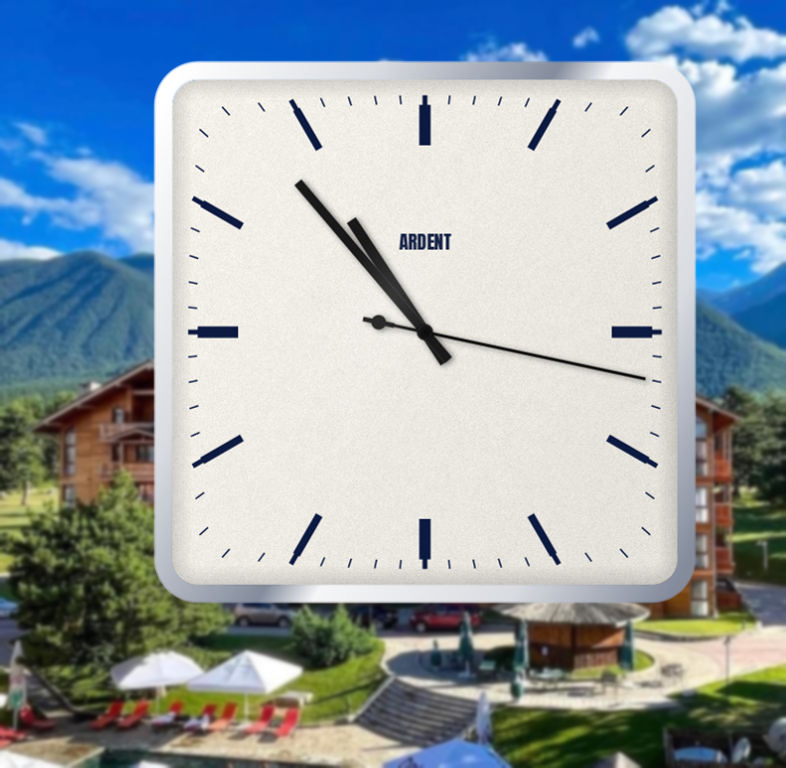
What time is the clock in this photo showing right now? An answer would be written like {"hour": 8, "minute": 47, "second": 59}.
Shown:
{"hour": 10, "minute": 53, "second": 17}
